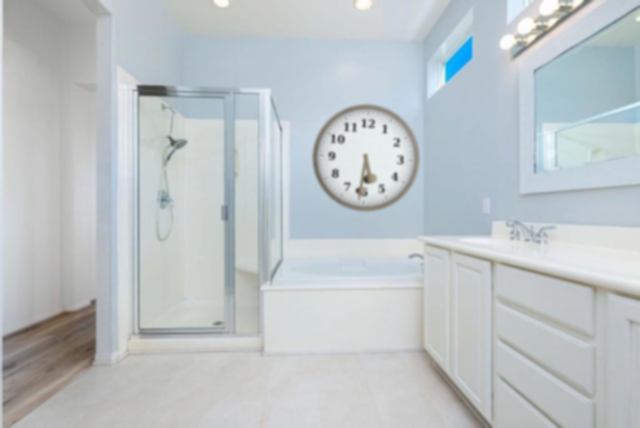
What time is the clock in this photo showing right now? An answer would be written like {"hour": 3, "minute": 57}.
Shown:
{"hour": 5, "minute": 31}
